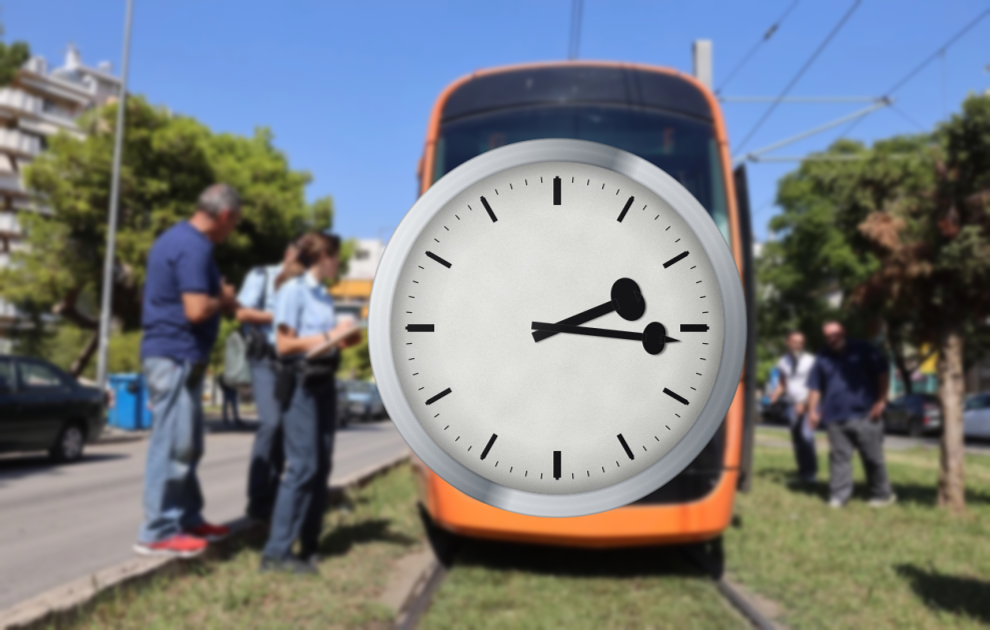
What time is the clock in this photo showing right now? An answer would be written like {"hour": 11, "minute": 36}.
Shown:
{"hour": 2, "minute": 16}
